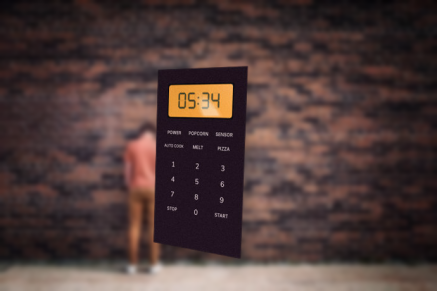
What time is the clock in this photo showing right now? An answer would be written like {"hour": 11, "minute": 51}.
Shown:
{"hour": 5, "minute": 34}
